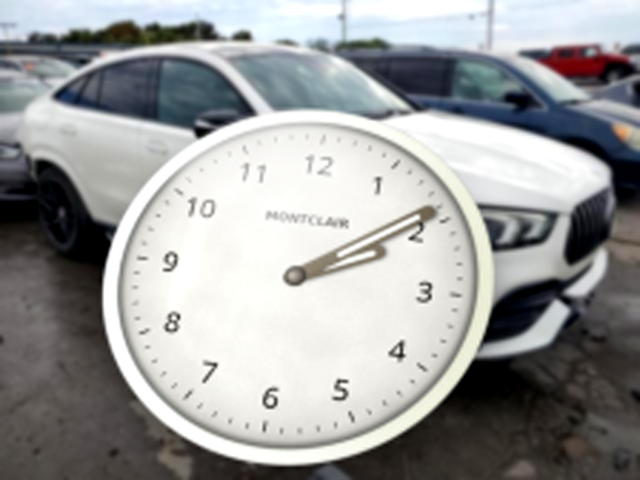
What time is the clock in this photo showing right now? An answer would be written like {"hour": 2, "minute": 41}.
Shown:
{"hour": 2, "minute": 9}
